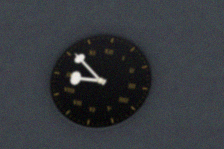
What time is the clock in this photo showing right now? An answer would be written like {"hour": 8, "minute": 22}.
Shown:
{"hour": 8, "minute": 51}
